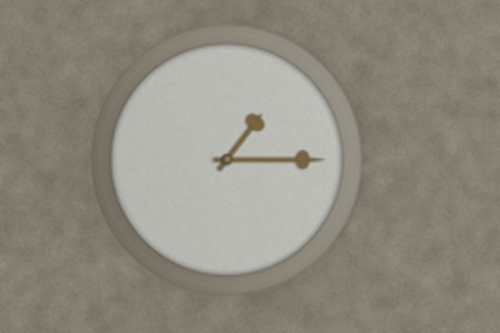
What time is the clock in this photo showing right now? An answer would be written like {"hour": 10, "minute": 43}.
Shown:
{"hour": 1, "minute": 15}
